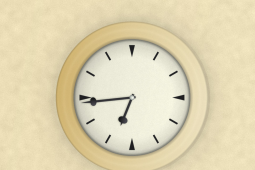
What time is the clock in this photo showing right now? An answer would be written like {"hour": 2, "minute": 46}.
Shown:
{"hour": 6, "minute": 44}
